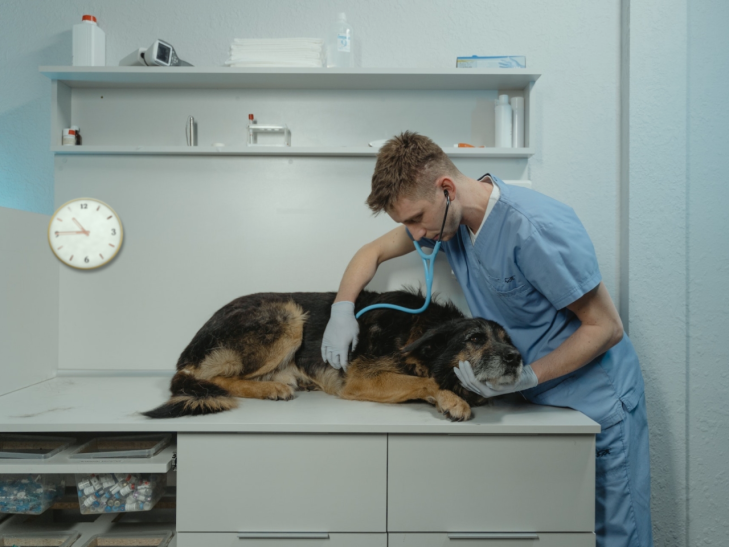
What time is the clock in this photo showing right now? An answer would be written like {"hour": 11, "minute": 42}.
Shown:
{"hour": 10, "minute": 45}
